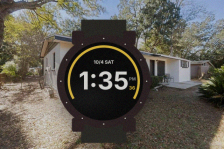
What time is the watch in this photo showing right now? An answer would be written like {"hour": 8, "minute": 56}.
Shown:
{"hour": 1, "minute": 35}
